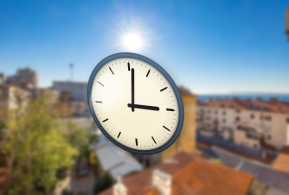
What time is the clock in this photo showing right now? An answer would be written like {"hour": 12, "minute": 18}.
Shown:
{"hour": 3, "minute": 1}
